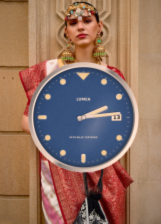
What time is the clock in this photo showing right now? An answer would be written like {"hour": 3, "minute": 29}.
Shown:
{"hour": 2, "minute": 14}
